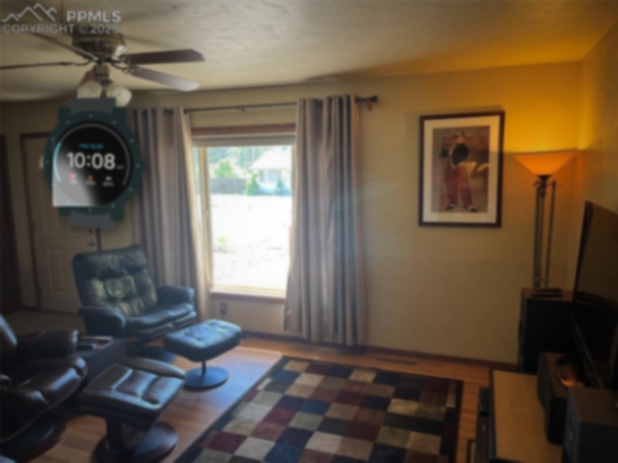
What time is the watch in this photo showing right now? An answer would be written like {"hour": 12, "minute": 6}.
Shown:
{"hour": 10, "minute": 8}
